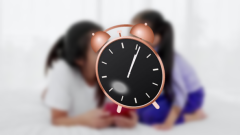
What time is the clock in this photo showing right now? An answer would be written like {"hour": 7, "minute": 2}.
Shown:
{"hour": 1, "minute": 6}
